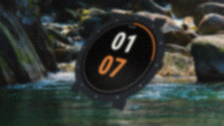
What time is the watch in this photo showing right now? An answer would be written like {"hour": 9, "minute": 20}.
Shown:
{"hour": 1, "minute": 7}
